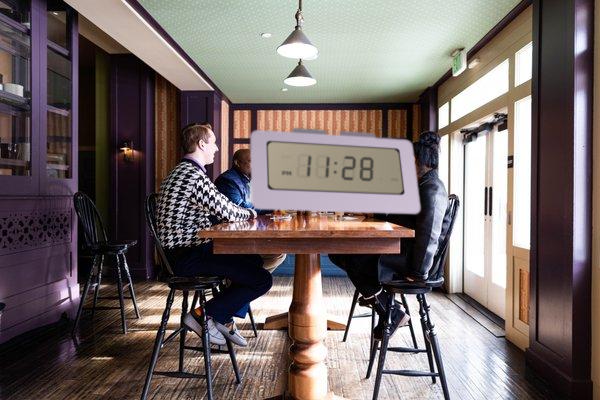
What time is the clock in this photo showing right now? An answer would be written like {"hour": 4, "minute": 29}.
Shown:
{"hour": 11, "minute": 28}
